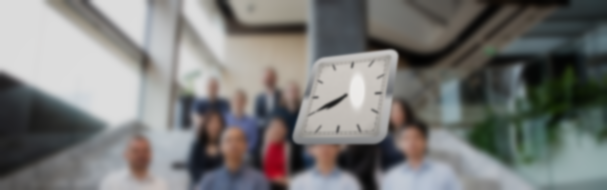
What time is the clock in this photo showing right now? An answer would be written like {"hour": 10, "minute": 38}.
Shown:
{"hour": 7, "minute": 40}
